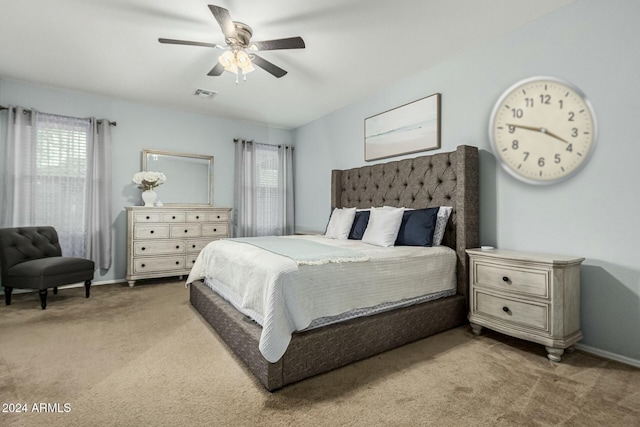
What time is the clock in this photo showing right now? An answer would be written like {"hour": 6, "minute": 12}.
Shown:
{"hour": 3, "minute": 46}
